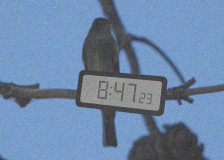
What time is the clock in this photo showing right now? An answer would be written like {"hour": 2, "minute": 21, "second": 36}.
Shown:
{"hour": 8, "minute": 47, "second": 23}
